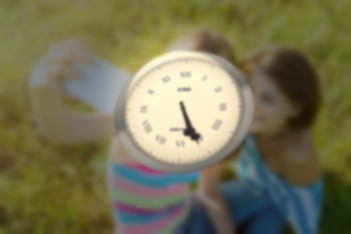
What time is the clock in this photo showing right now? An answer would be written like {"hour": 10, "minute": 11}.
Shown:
{"hour": 5, "minute": 26}
